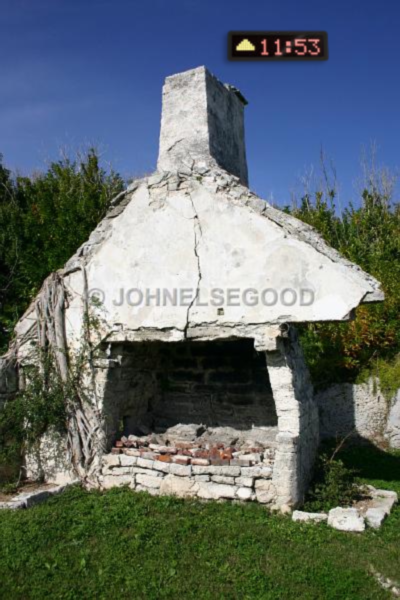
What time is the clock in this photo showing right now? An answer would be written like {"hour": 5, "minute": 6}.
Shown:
{"hour": 11, "minute": 53}
